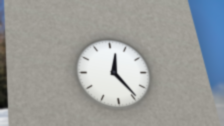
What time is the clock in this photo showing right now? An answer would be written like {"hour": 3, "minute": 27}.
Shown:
{"hour": 12, "minute": 24}
